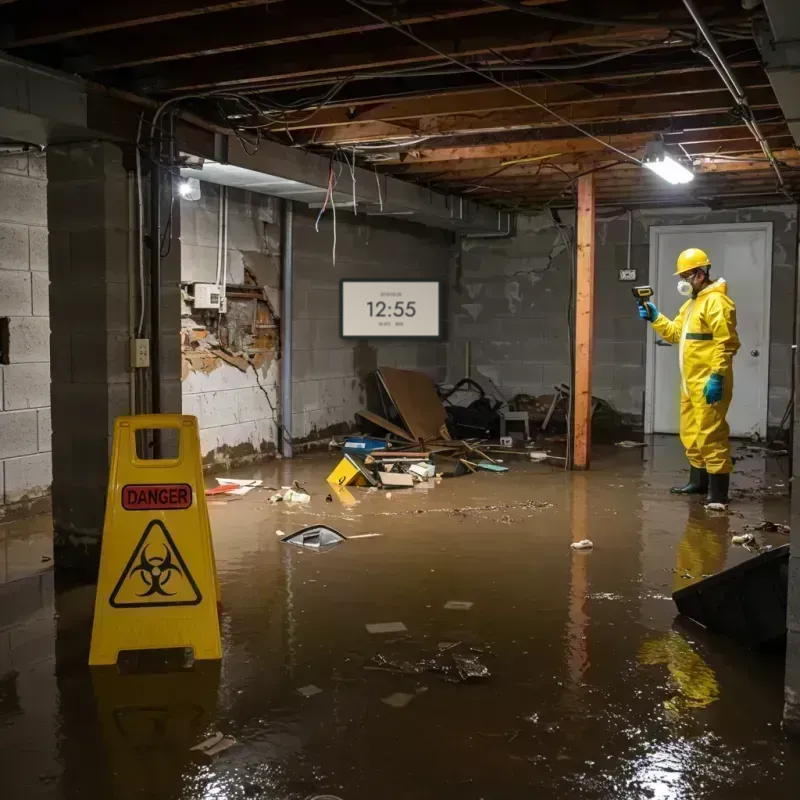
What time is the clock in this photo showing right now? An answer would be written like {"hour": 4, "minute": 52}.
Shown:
{"hour": 12, "minute": 55}
